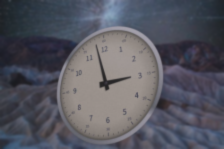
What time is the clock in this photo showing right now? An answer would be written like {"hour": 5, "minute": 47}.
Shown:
{"hour": 2, "minute": 58}
